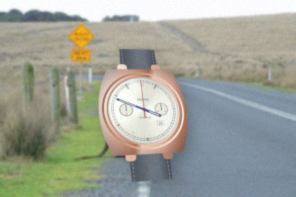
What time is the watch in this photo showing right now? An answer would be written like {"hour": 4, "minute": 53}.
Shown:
{"hour": 3, "minute": 49}
